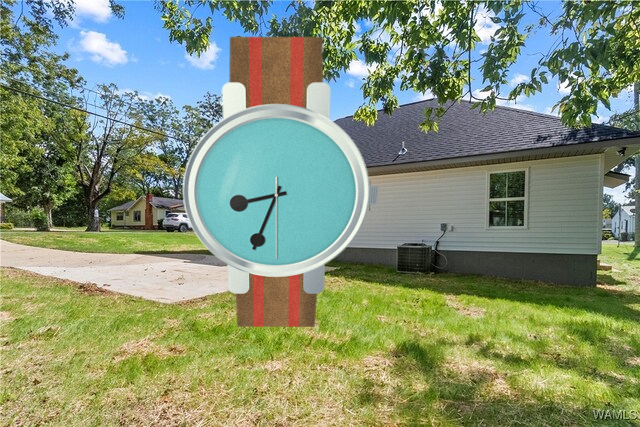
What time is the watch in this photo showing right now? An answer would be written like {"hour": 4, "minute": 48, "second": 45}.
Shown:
{"hour": 8, "minute": 33, "second": 30}
